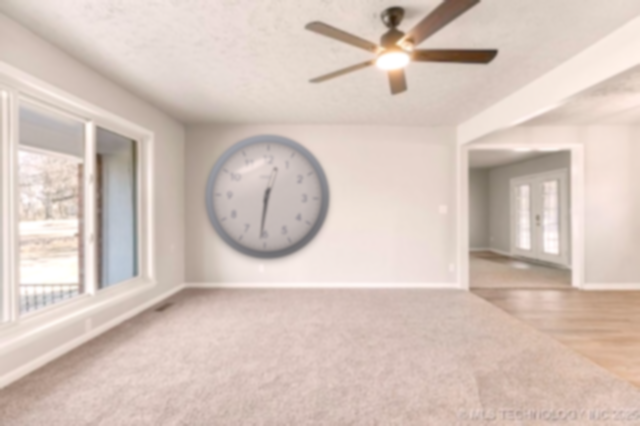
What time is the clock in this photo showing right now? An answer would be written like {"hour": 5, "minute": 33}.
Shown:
{"hour": 12, "minute": 31}
